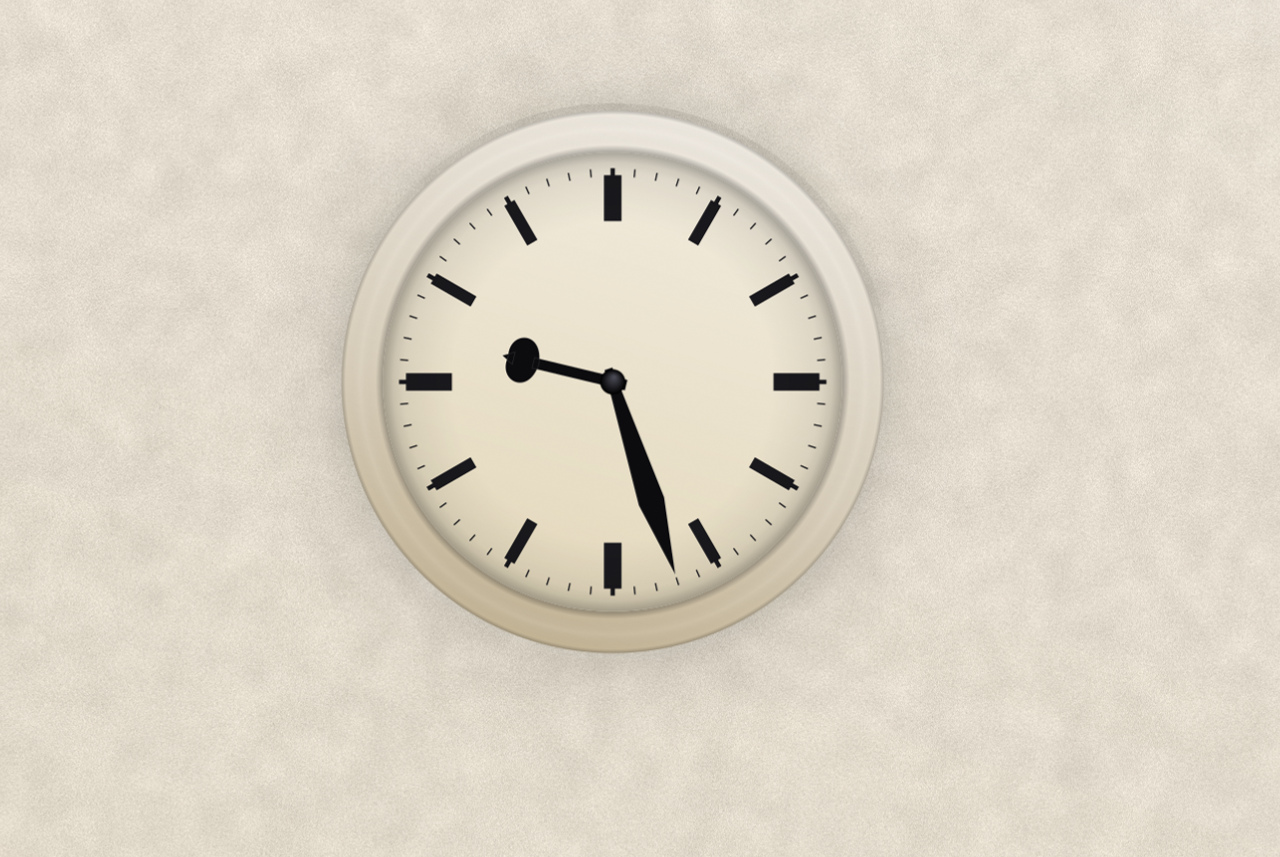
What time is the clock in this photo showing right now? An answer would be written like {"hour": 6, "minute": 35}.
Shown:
{"hour": 9, "minute": 27}
